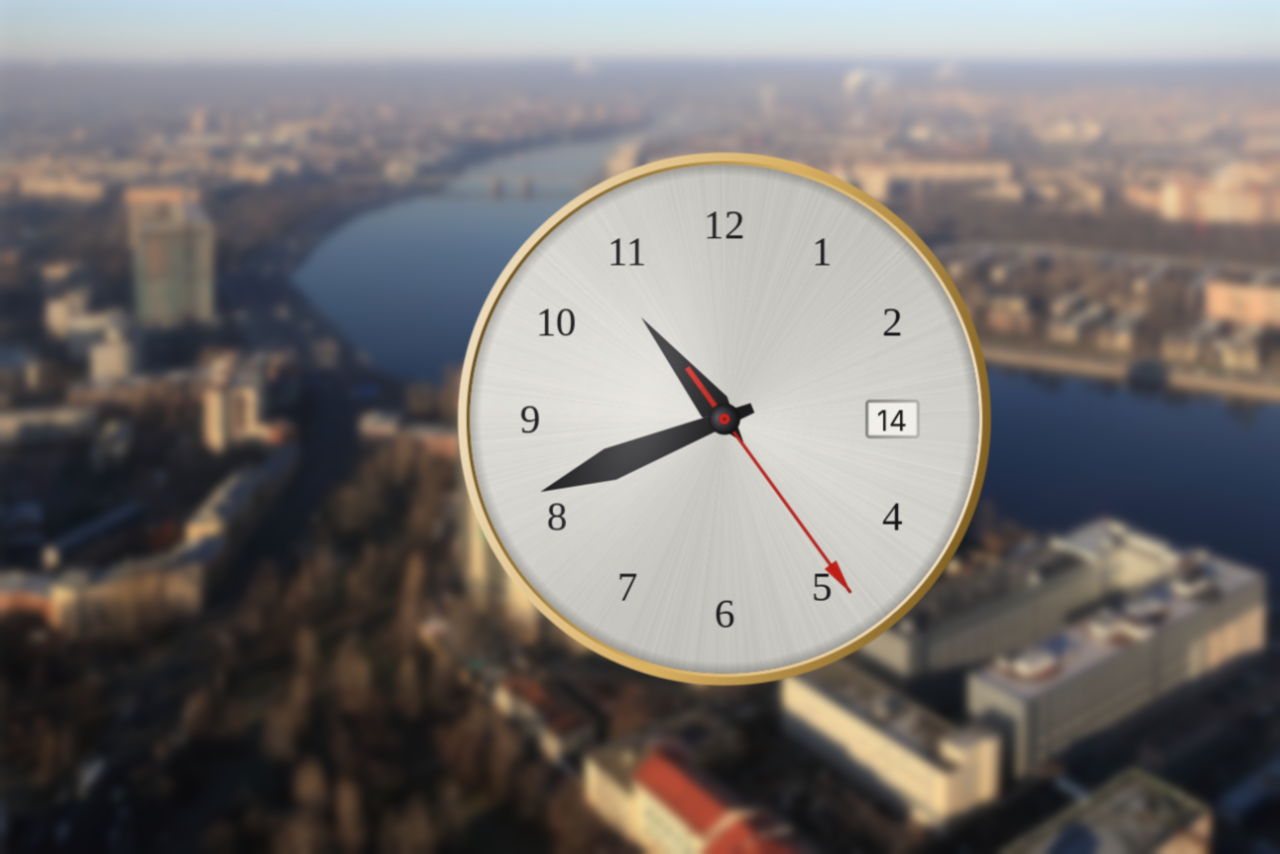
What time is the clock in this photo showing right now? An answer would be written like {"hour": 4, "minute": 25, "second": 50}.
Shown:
{"hour": 10, "minute": 41, "second": 24}
